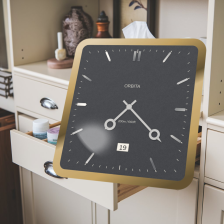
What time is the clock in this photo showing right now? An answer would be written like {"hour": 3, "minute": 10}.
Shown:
{"hour": 7, "minute": 22}
